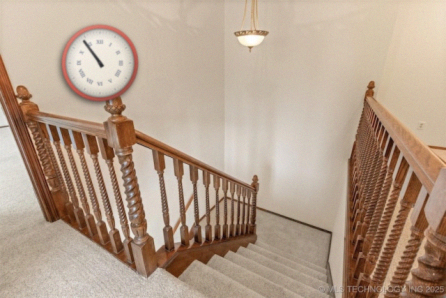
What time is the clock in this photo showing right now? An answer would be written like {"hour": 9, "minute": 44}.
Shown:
{"hour": 10, "minute": 54}
